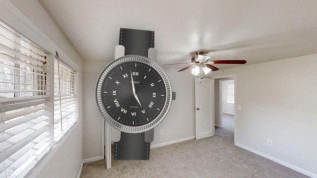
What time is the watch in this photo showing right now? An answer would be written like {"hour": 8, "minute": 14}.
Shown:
{"hour": 4, "minute": 58}
